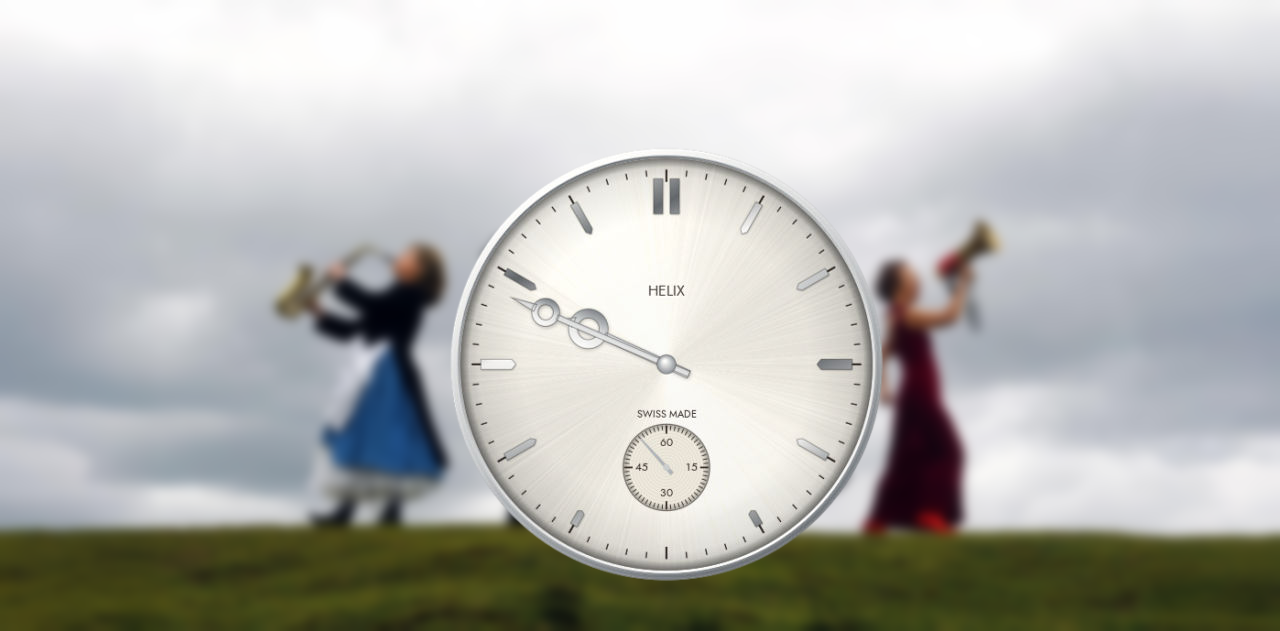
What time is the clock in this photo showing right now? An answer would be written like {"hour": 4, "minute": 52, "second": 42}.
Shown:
{"hour": 9, "minute": 48, "second": 53}
